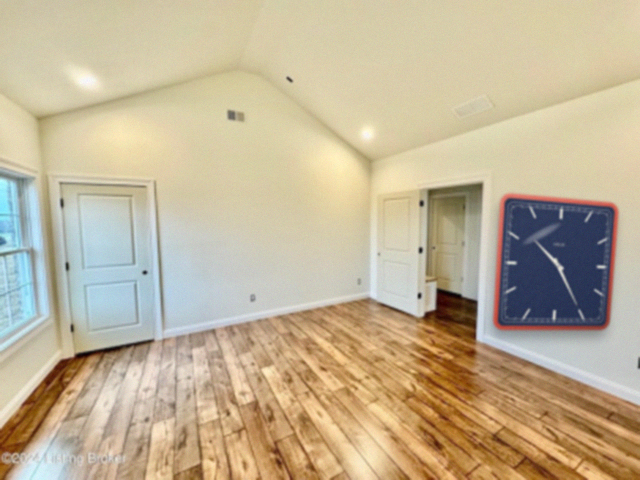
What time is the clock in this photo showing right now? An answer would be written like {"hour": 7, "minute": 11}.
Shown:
{"hour": 10, "minute": 25}
